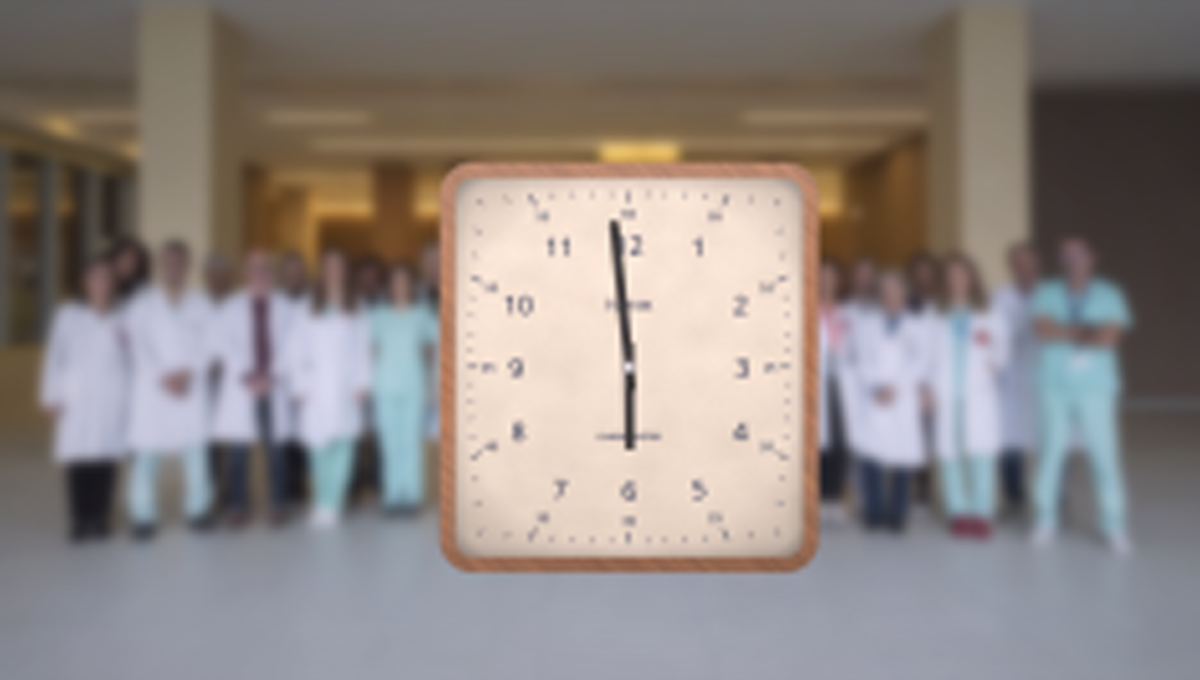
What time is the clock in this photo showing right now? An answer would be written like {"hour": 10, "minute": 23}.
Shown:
{"hour": 5, "minute": 59}
